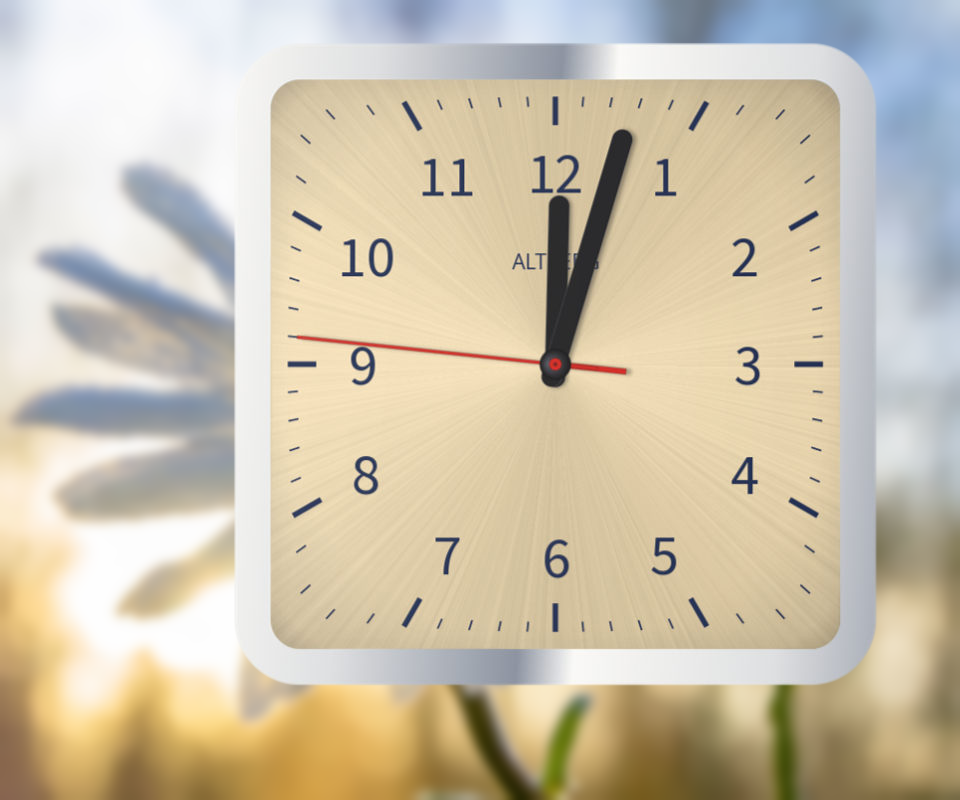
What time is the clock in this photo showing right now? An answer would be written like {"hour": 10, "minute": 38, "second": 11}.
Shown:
{"hour": 12, "minute": 2, "second": 46}
